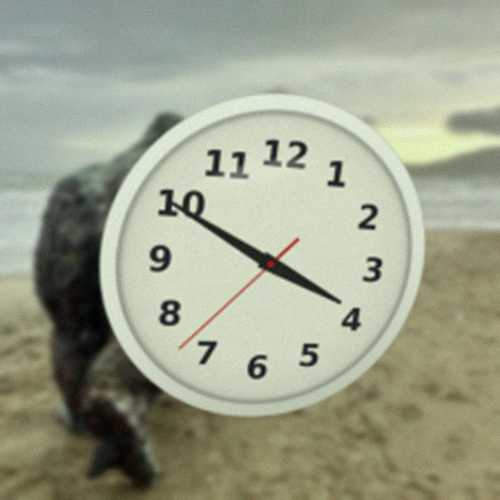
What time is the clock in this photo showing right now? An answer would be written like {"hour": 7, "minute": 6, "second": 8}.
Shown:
{"hour": 3, "minute": 49, "second": 37}
